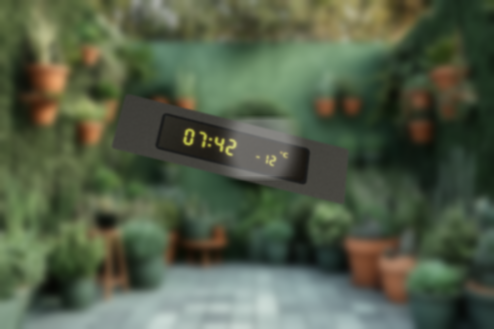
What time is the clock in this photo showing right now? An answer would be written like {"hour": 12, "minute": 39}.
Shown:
{"hour": 7, "minute": 42}
